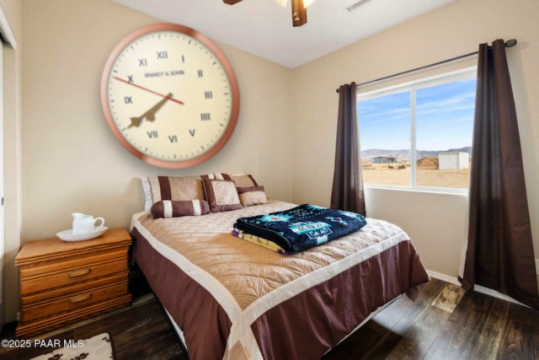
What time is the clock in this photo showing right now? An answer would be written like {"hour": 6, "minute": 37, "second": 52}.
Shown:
{"hour": 7, "minute": 39, "second": 49}
